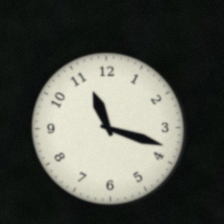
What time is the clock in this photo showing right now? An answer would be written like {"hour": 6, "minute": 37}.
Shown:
{"hour": 11, "minute": 18}
